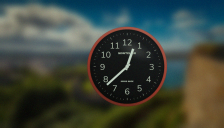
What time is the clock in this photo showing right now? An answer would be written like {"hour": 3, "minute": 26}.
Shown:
{"hour": 12, "minute": 38}
